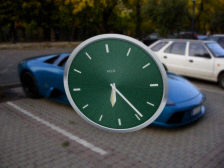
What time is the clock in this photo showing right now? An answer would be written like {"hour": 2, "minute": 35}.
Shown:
{"hour": 6, "minute": 24}
